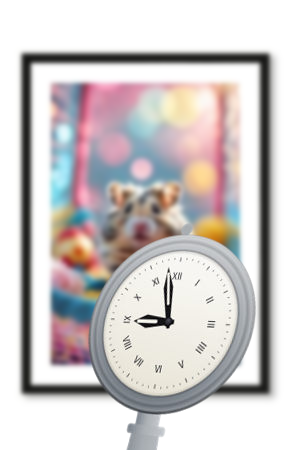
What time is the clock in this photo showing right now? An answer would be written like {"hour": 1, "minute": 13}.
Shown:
{"hour": 8, "minute": 58}
